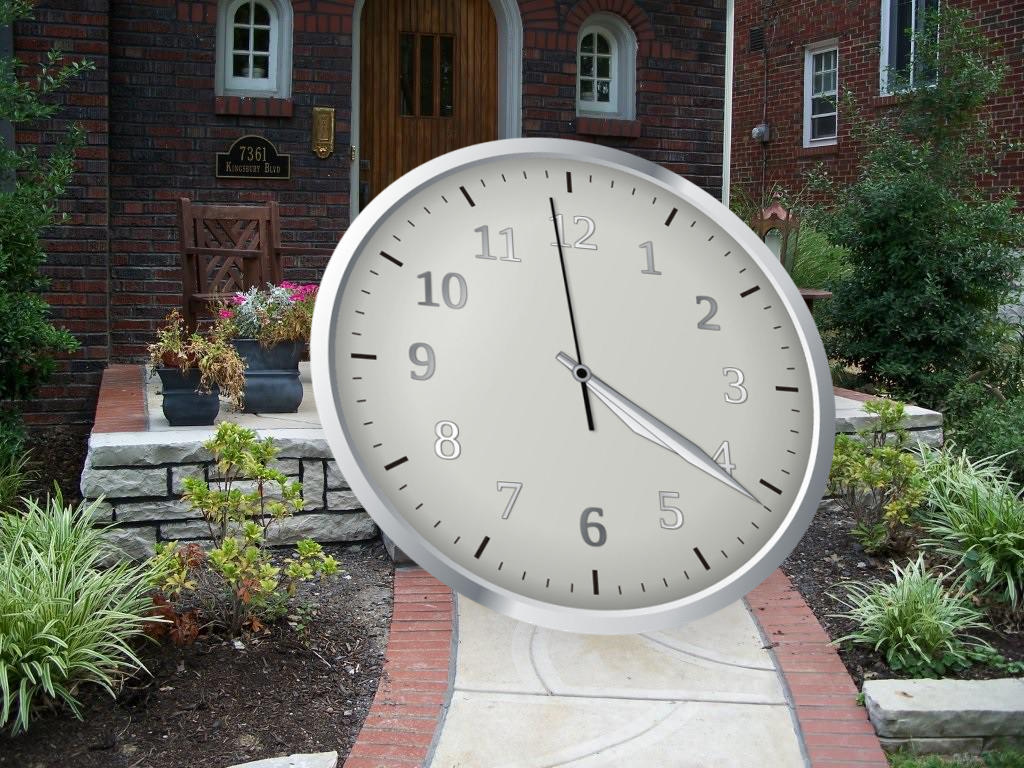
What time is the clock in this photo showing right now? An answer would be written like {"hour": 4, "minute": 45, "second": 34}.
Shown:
{"hour": 4, "minute": 20, "second": 59}
